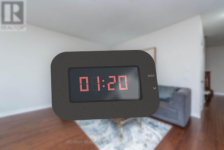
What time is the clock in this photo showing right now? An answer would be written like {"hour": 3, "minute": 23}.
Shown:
{"hour": 1, "minute": 20}
